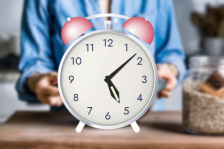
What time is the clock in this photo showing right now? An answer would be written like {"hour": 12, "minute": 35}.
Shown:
{"hour": 5, "minute": 8}
